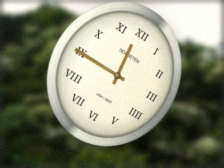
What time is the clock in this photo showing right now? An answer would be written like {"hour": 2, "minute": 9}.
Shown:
{"hour": 11, "minute": 45}
